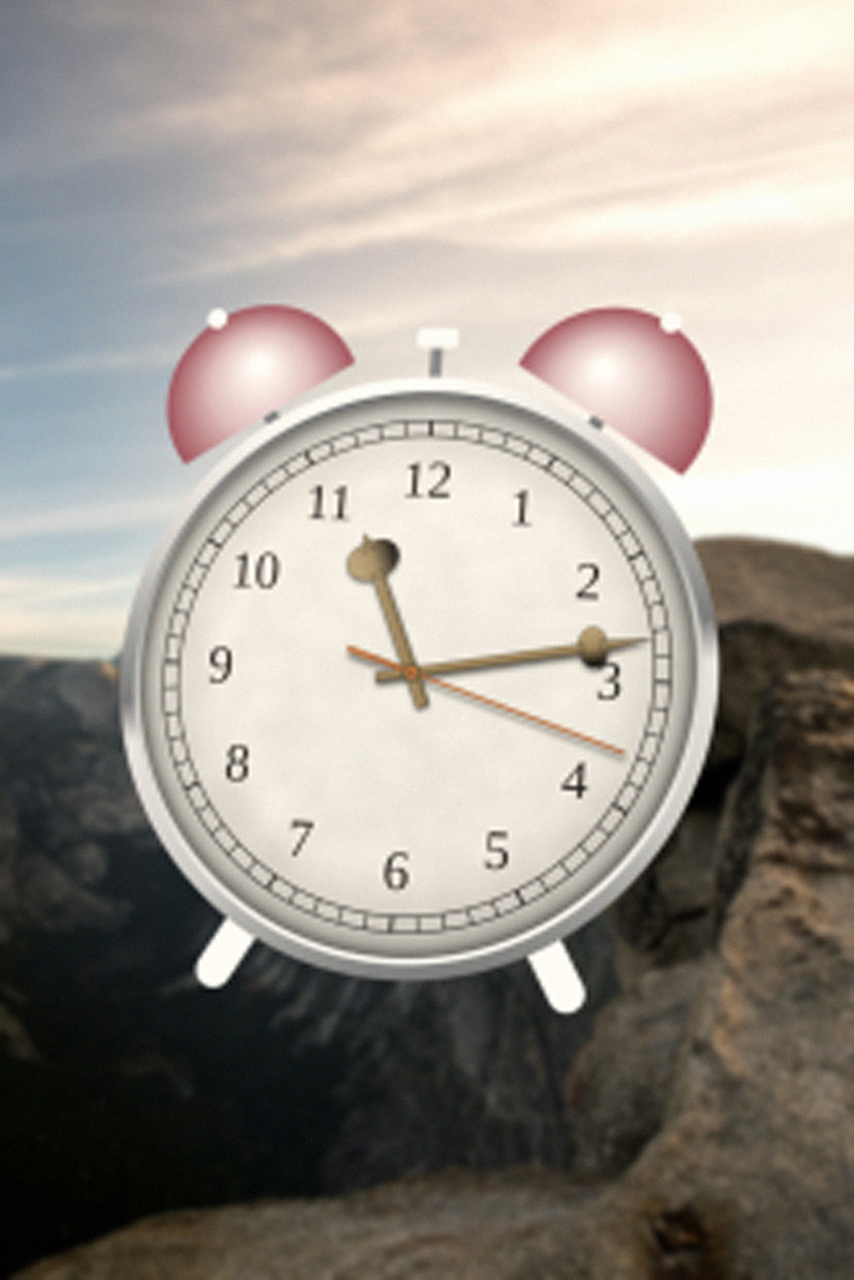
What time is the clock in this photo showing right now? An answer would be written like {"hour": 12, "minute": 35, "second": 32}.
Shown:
{"hour": 11, "minute": 13, "second": 18}
